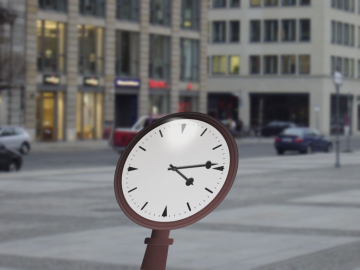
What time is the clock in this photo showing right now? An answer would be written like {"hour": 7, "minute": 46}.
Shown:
{"hour": 4, "minute": 14}
